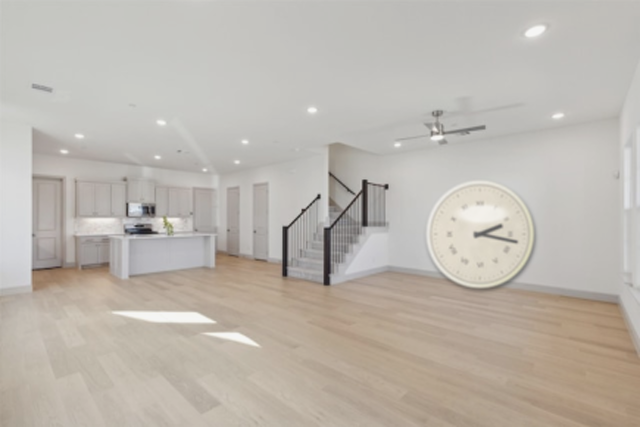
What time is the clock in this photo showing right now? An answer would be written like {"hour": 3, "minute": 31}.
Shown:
{"hour": 2, "minute": 17}
